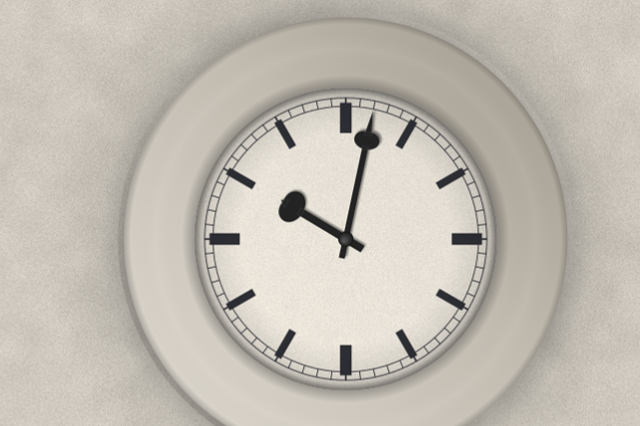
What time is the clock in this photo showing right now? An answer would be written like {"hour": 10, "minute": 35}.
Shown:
{"hour": 10, "minute": 2}
